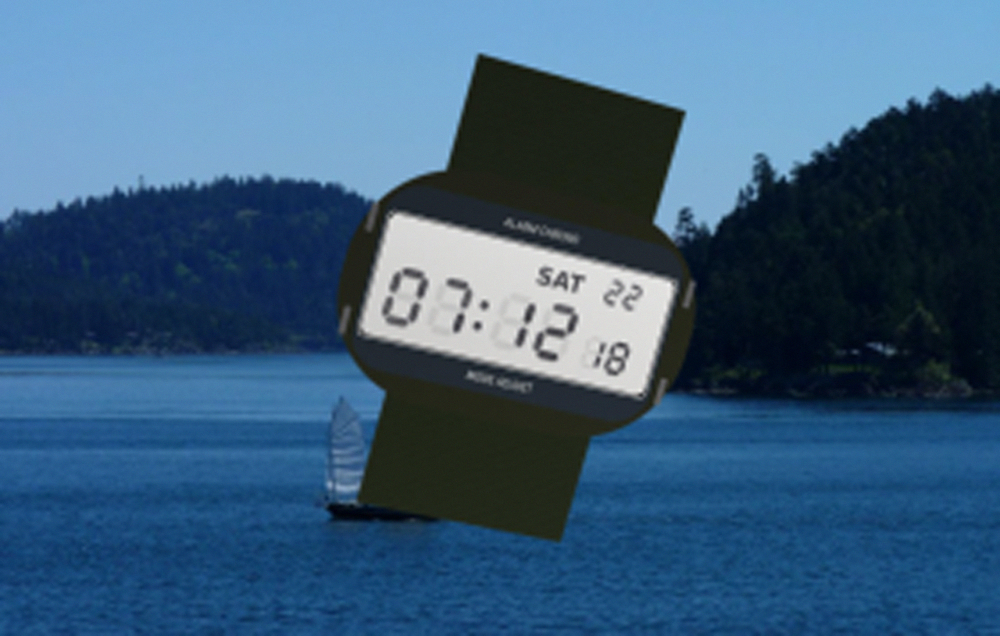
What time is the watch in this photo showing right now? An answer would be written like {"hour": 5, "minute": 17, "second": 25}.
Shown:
{"hour": 7, "minute": 12, "second": 18}
